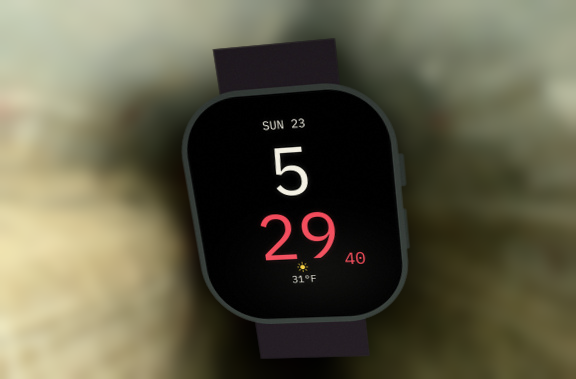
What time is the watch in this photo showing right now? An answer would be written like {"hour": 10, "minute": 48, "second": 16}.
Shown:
{"hour": 5, "minute": 29, "second": 40}
